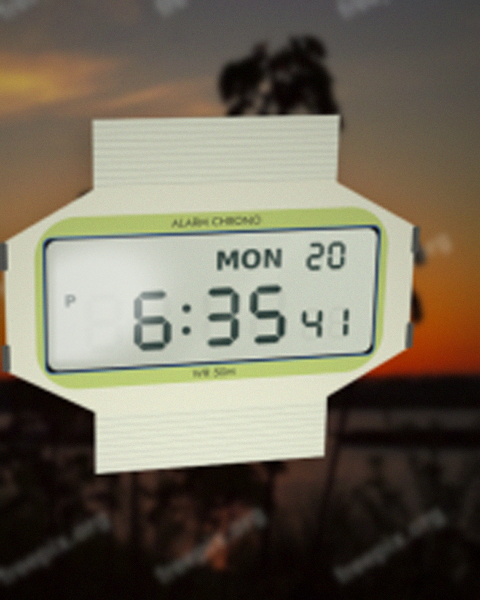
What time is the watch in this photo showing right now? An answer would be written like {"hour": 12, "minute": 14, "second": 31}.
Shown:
{"hour": 6, "minute": 35, "second": 41}
